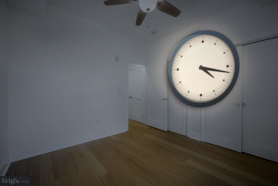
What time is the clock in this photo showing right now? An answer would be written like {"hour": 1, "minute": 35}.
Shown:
{"hour": 4, "minute": 17}
